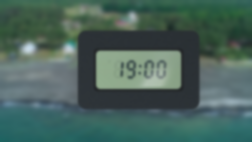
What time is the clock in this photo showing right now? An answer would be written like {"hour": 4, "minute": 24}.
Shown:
{"hour": 19, "minute": 0}
